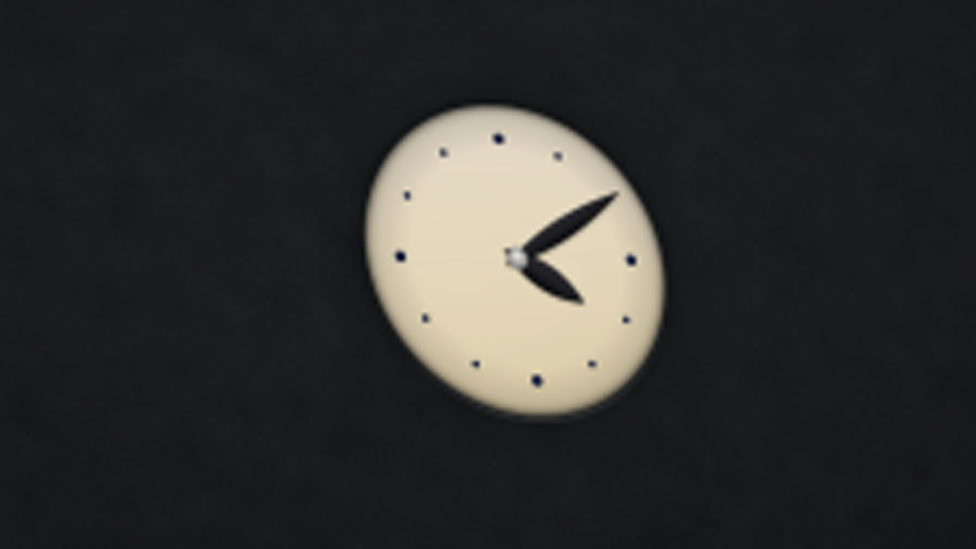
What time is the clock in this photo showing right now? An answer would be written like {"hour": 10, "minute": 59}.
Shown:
{"hour": 4, "minute": 10}
